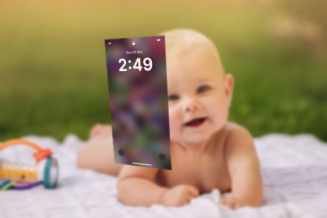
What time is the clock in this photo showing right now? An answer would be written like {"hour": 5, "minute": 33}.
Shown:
{"hour": 2, "minute": 49}
